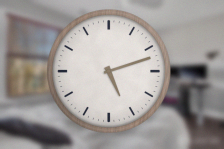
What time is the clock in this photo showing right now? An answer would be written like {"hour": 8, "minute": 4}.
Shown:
{"hour": 5, "minute": 12}
